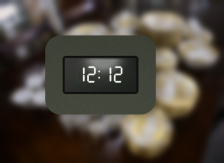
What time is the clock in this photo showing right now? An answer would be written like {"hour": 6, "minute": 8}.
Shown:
{"hour": 12, "minute": 12}
